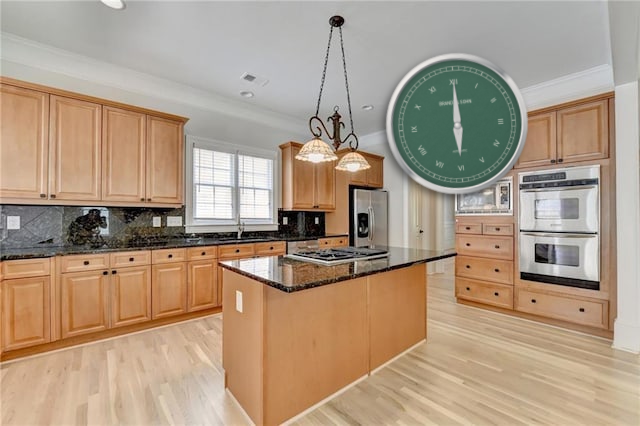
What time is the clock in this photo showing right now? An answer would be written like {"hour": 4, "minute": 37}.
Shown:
{"hour": 6, "minute": 0}
